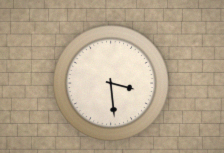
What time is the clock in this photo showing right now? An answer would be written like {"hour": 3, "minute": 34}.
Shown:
{"hour": 3, "minute": 29}
